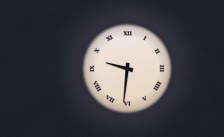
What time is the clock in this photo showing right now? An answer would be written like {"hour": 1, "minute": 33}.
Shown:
{"hour": 9, "minute": 31}
